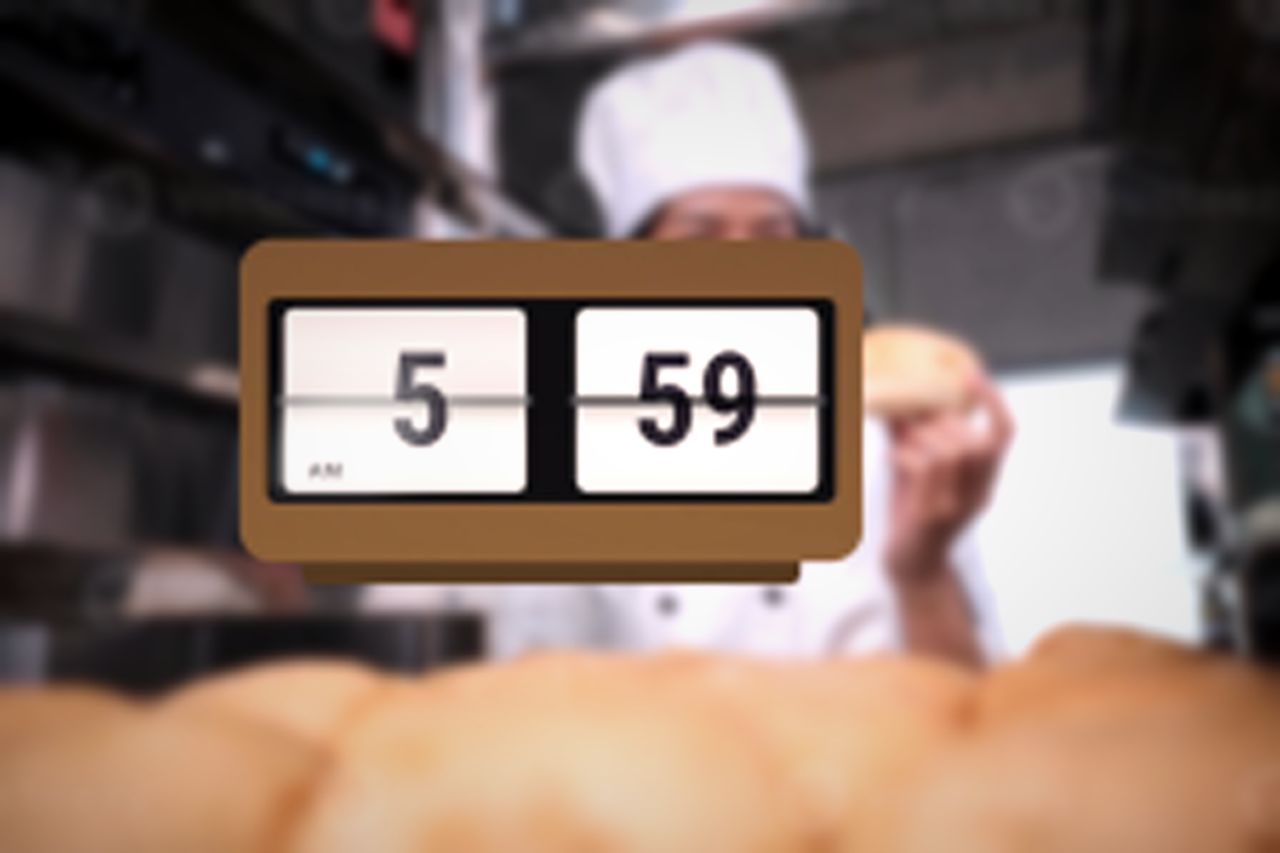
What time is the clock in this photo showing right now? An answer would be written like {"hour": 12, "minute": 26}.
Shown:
{"hour": 5, "minute": 59}
